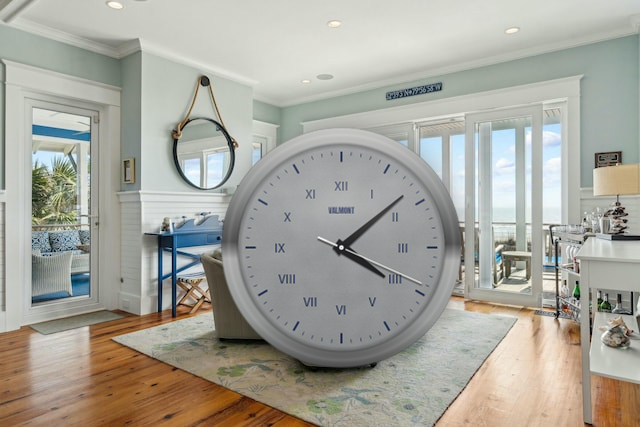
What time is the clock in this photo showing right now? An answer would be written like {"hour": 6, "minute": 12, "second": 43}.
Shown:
{"hour": 4, "minute": 8, "second": 19}
